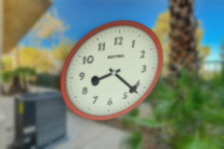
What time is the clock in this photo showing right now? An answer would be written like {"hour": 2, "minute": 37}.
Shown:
{"hour": 8, "minute": 22}
